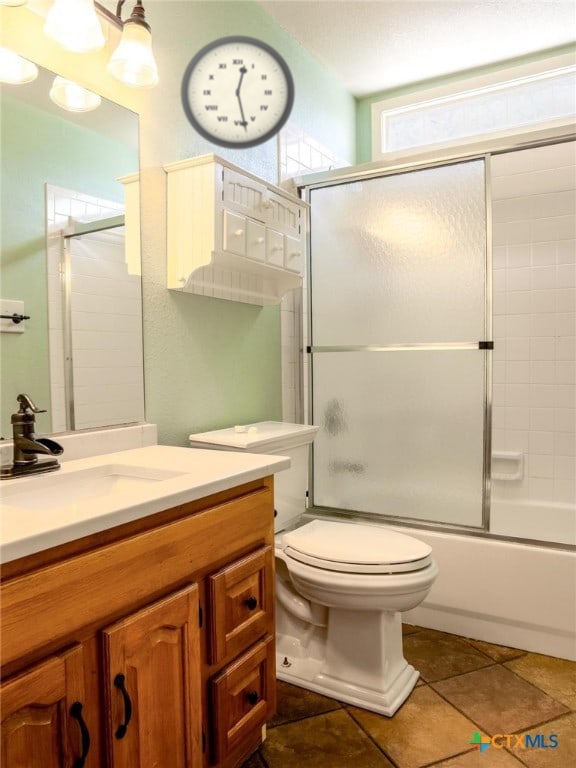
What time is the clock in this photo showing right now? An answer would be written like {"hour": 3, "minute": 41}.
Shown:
{"hour": 12, "minute": 28}
